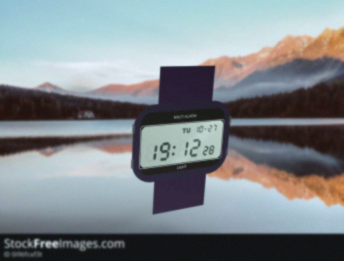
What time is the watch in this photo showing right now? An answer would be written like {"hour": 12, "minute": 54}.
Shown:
{"hour": 19, "minute": 12}
